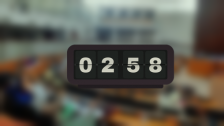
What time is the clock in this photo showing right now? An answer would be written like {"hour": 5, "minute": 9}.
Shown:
{"hour": 2, "minute": 58}
